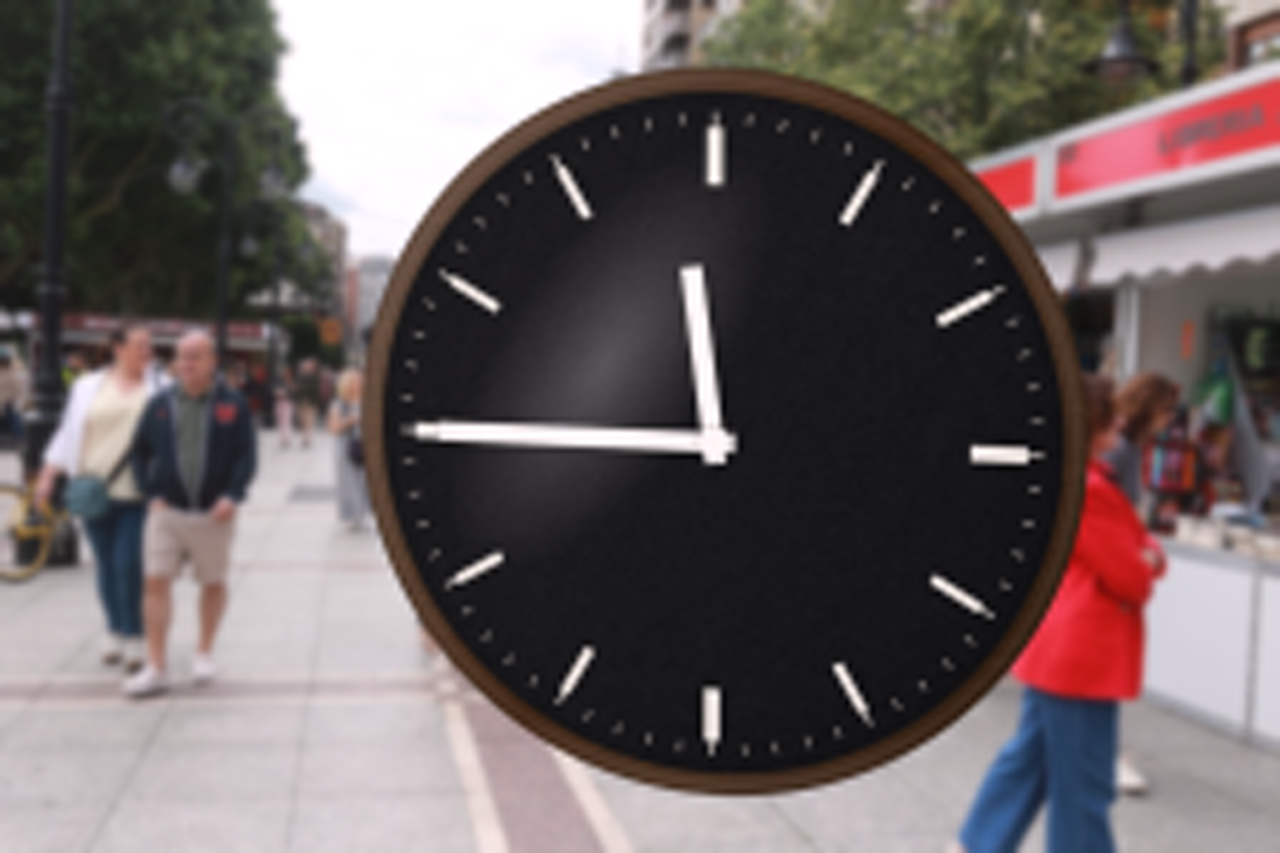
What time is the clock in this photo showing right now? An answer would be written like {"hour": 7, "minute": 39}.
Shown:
{"hour": 11, "minute": 45}
